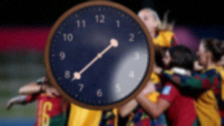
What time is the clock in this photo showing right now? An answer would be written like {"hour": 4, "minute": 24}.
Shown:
{"hour": 1, "minute": 38}
